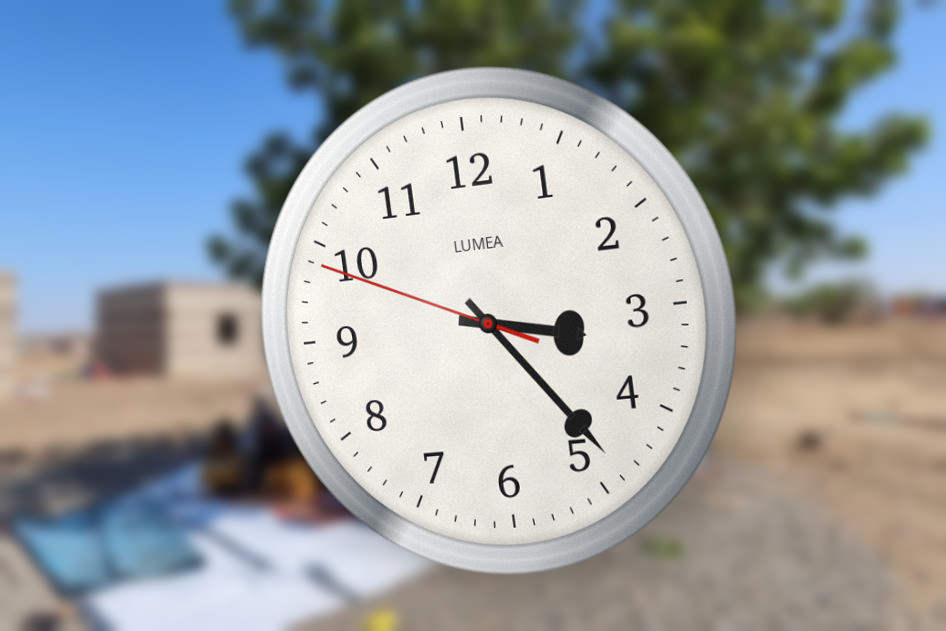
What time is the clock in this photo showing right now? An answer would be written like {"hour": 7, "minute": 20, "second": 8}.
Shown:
{"hour": 3, "minute": 23, "second": 49}
